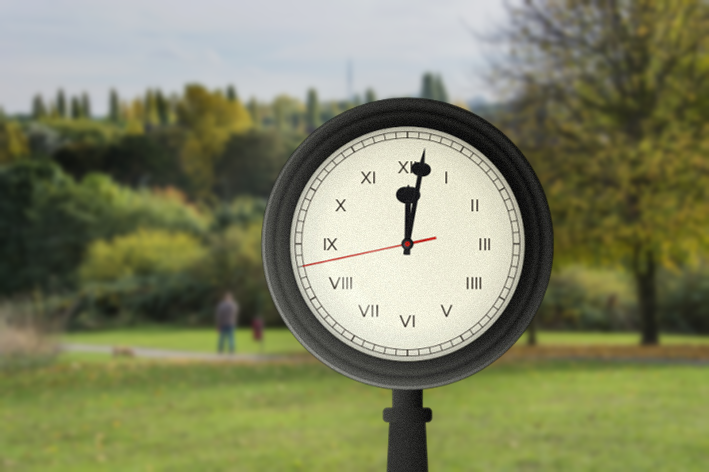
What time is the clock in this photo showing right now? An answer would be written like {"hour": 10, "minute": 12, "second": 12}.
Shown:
{"hour": 12, "minute": 1, "second": 43}
